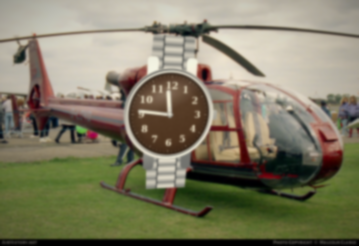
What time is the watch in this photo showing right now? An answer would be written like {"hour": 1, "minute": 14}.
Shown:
{"hour": 11, "minute": 46}
